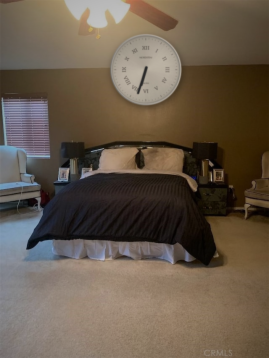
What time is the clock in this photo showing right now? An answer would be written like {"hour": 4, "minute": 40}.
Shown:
{"hour": 6, "minute": 33}
